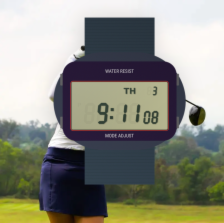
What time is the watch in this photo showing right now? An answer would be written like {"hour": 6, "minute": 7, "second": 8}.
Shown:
{"hour": 9, "minute": 11, "second": 8}
